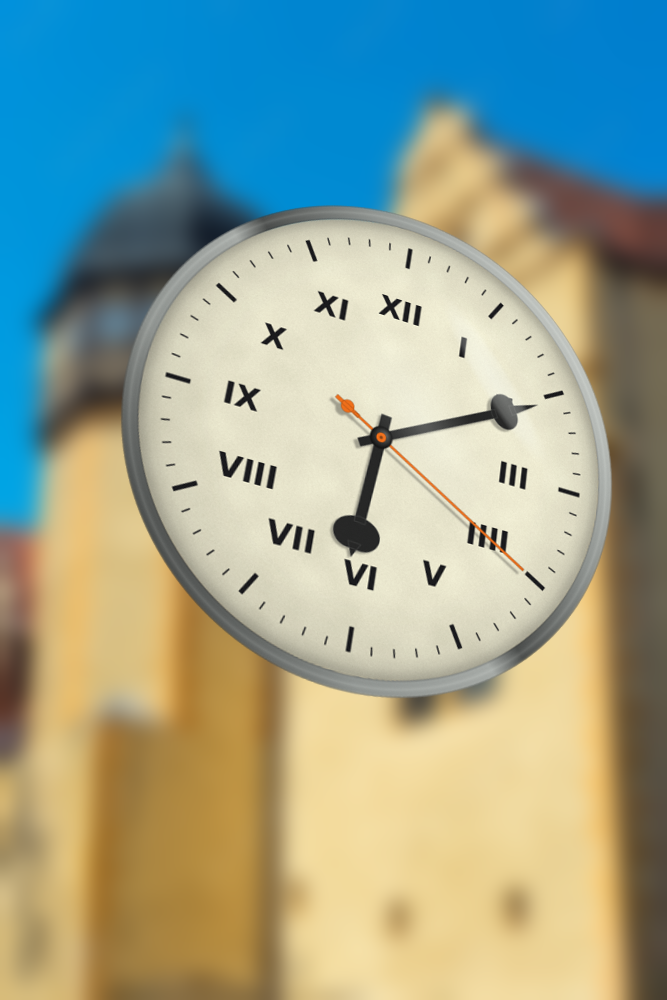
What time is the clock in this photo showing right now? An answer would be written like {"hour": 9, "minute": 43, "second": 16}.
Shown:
{"hour": 6, "minute": 10, "second": 20}
